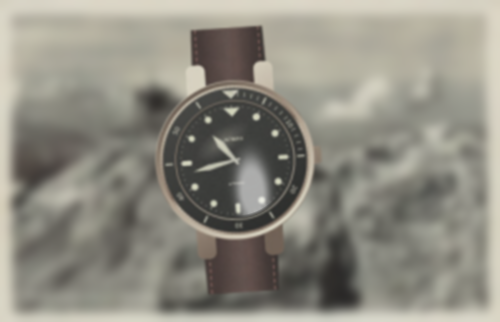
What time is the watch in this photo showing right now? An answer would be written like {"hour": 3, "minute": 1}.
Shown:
{"hour": 10, "minute": 43}
